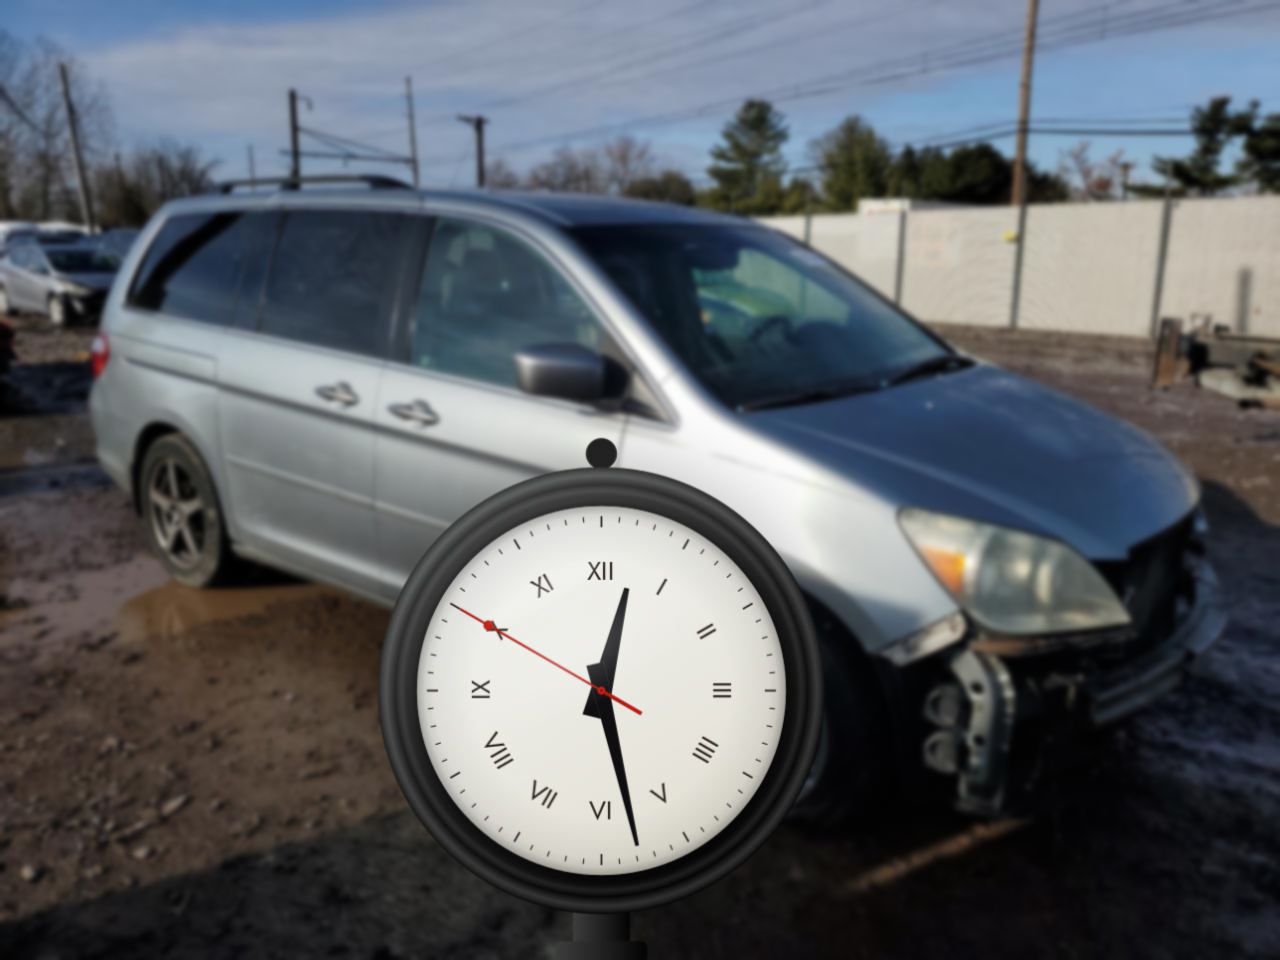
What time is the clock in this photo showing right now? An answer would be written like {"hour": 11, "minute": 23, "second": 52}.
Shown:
{"hour": 12, "minute": 27, "second": 50}
